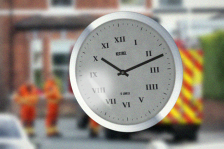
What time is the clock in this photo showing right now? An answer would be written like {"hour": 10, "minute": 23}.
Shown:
{"hour": 10, "minute": 12}
